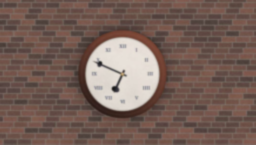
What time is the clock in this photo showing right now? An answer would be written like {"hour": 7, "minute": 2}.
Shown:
{"hour": 6, "minute": 49}
